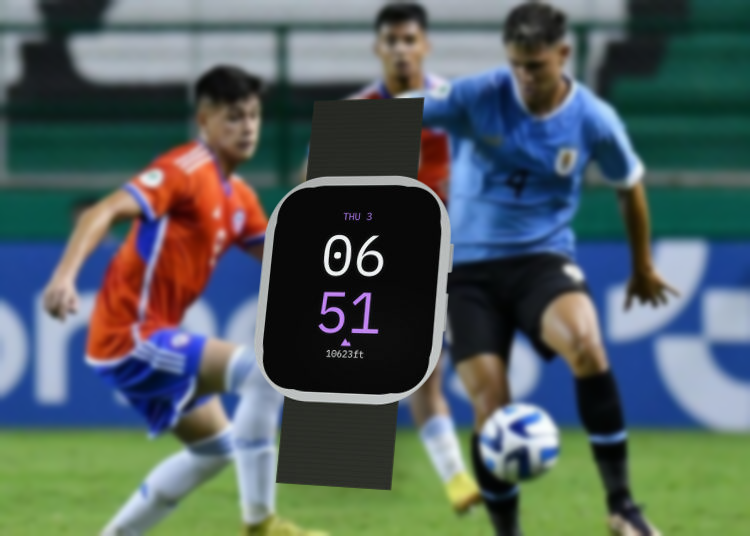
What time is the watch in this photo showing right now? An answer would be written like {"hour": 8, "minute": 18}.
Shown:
{"hour": 6, "minute": 51}
